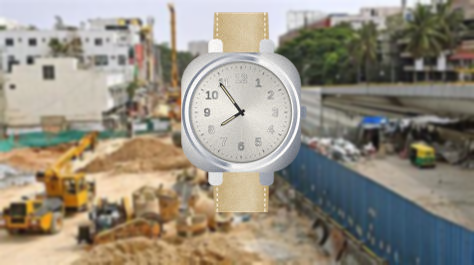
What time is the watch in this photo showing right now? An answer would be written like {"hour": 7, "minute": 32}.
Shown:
{"hour": 7, "minute": 54}
